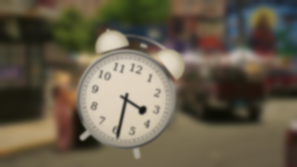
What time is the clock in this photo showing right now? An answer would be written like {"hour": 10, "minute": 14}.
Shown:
{"hour": 3, "minute": 29}
